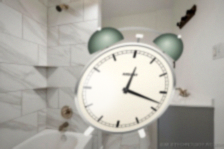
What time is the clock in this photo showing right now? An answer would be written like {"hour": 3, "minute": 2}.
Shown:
{"hour": 12, "minute": 18}
